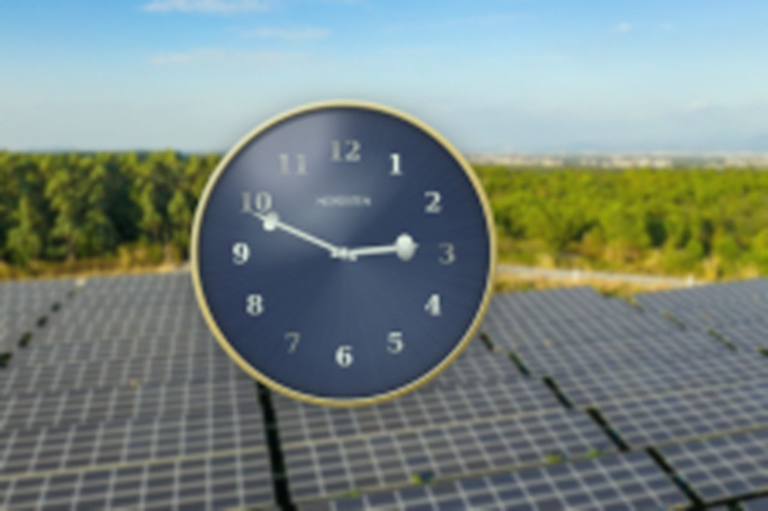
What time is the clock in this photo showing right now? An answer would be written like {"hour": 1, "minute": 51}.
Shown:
{"hour": 2, "minute": 49}
